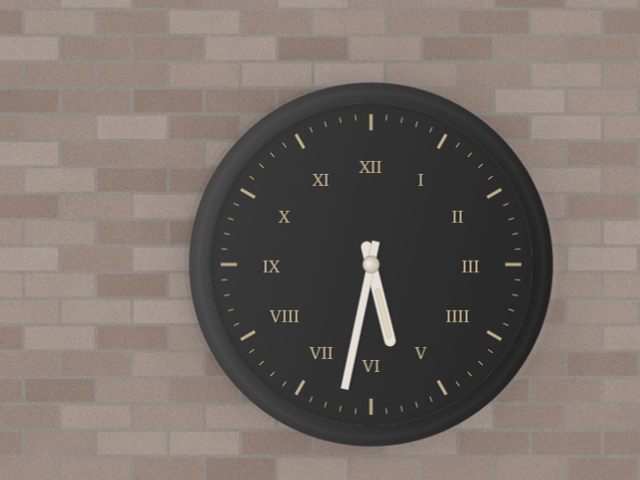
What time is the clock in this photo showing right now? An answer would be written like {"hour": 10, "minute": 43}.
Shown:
{"hour": 5, "minute": 32}
